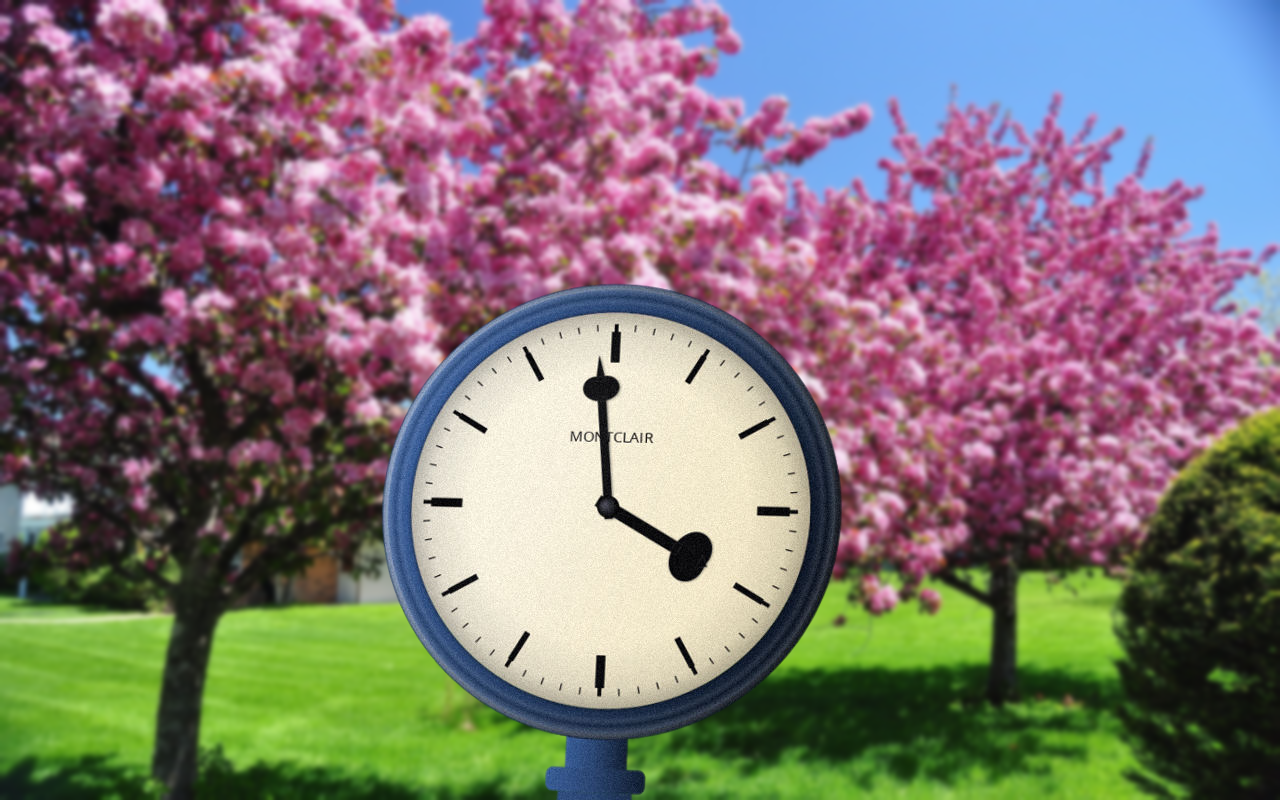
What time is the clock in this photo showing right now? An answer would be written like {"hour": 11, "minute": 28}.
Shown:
{"hour": 3, "minute": 59}
